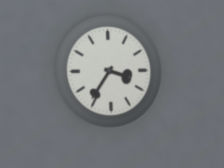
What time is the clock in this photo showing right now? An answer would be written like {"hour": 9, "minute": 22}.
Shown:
{"hour": 3, "minute": 36}
